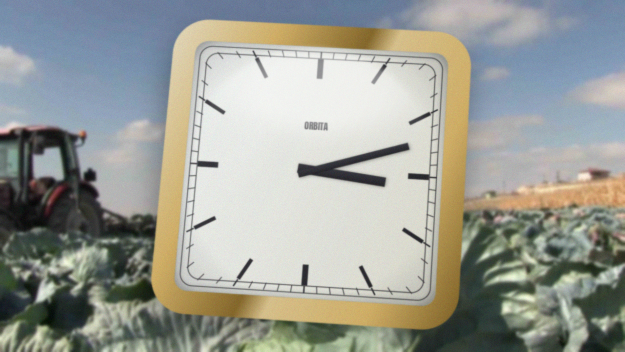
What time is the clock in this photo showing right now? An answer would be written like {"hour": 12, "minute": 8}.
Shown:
{"hour": 3, "minute": 12}
